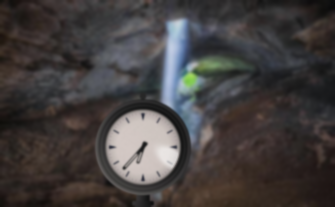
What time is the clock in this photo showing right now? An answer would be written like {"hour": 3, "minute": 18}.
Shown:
{"hour": 6, "minute": 37}
